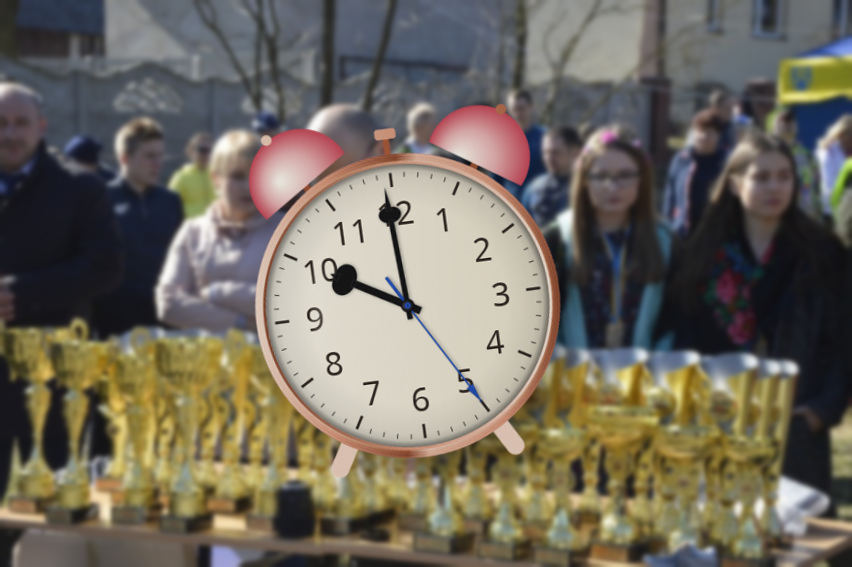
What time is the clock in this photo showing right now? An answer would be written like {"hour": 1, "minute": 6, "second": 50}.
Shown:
{"hour": 9, "minute": 59, "second": 25}
